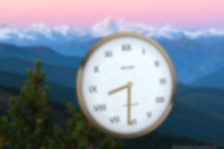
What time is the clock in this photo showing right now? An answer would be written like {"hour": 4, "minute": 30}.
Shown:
{"hour": 8, "minute": 31}
